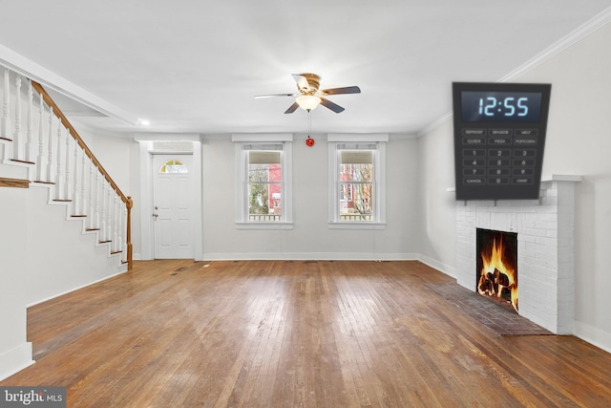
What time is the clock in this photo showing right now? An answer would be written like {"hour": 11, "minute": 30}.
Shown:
{"hour": 12, "minute": 55}
